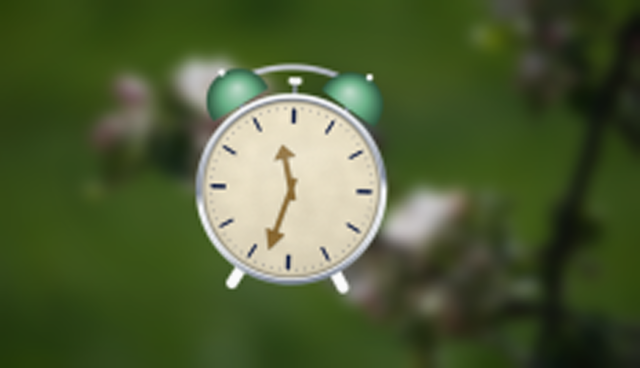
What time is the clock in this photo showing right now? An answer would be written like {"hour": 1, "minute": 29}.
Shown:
{"hour": 11, "minute": 33}
